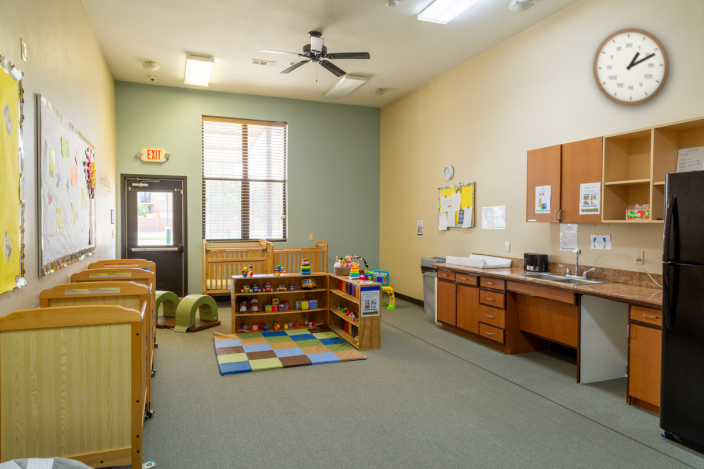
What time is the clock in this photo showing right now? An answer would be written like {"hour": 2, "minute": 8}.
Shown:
{"hour": 1, "minute": 11}
